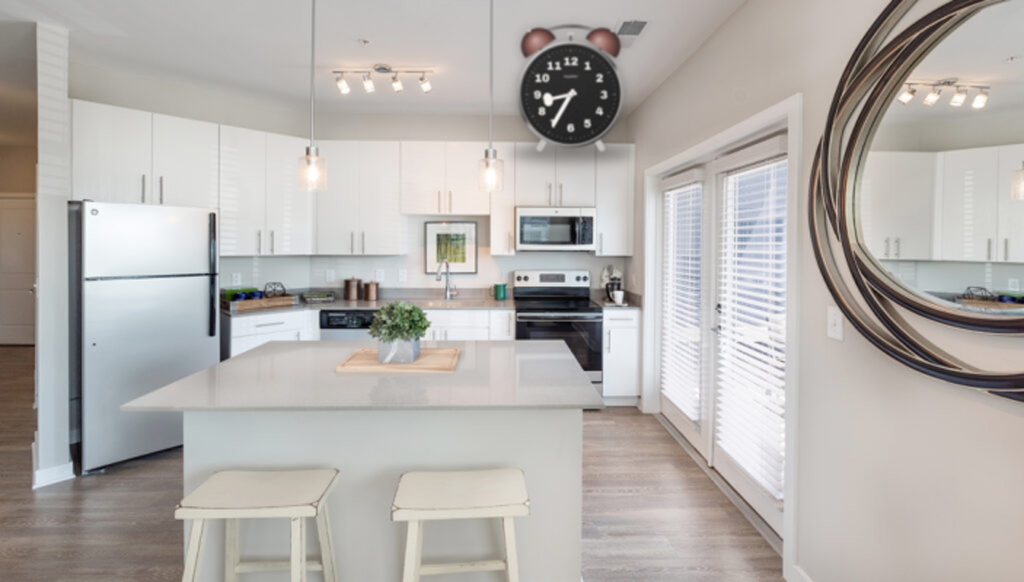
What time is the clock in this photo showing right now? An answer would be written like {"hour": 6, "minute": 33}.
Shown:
{"hour": 8, "minute": 35}
